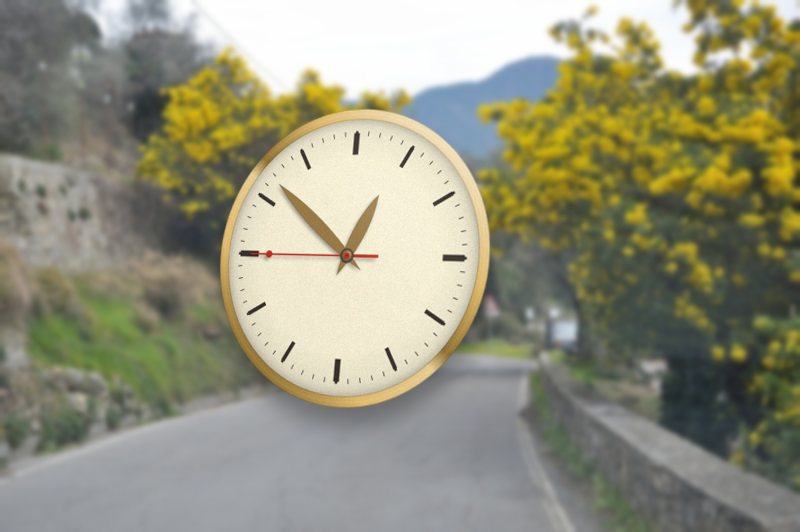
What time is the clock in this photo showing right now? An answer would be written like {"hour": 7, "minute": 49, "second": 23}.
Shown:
{"hour": 12, "minute": 51, "second": 45}
